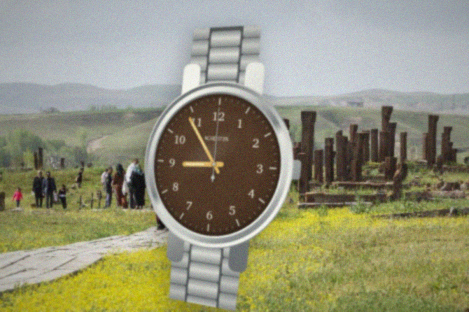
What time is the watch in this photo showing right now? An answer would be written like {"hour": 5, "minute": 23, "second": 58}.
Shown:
{"hour": 8, "minute": 54, "second": 0}
